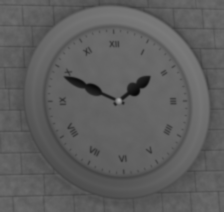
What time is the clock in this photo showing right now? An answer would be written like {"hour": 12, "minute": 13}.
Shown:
{"hour": 1, "minute": 49}
